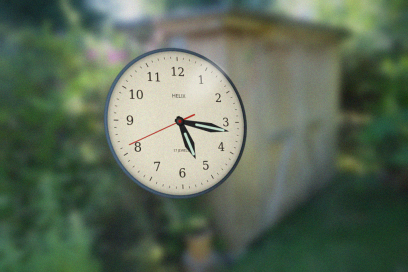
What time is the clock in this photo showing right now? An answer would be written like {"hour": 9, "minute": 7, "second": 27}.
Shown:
{"hour": 5, "minute": 16, "second": 41}
